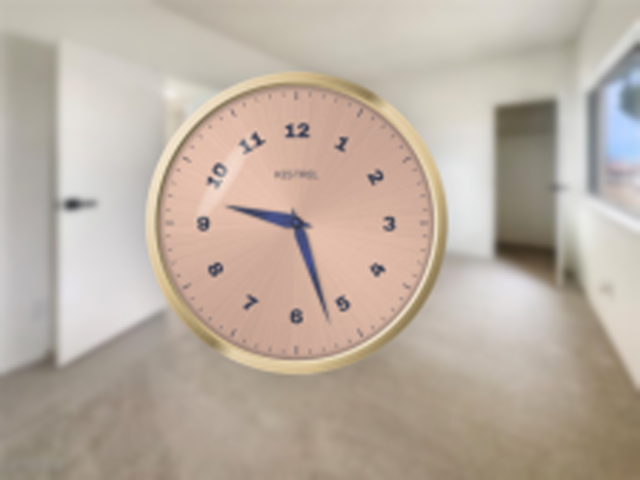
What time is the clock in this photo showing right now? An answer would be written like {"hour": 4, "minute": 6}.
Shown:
{"hour": 9, "minute": 27}
